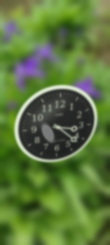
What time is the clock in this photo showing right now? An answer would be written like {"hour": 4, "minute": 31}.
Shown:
{"hour": 3, "minute": 22}
